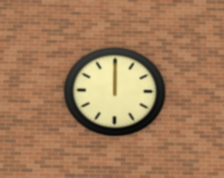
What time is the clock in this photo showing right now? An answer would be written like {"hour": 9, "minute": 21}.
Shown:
{"hour": 12, "minute": 0}
